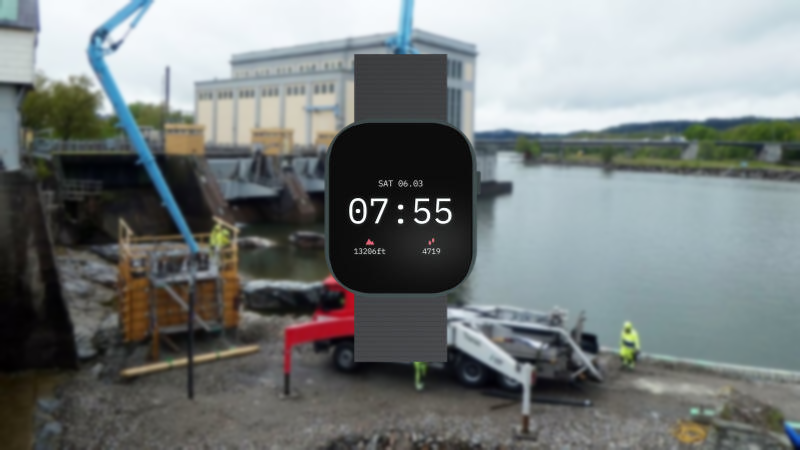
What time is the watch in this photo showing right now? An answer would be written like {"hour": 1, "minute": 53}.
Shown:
{"hour": 7, "minute": 55}
